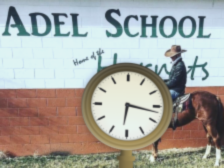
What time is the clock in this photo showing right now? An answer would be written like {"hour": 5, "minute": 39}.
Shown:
{"hour": 6, "minute": 17}
